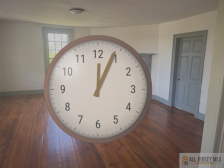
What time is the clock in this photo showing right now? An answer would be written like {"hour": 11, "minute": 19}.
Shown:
{"hour": 12, "minute": 4}
